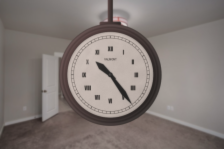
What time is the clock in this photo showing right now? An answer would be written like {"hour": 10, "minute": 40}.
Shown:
{"hour": 10, "minute": 24}
